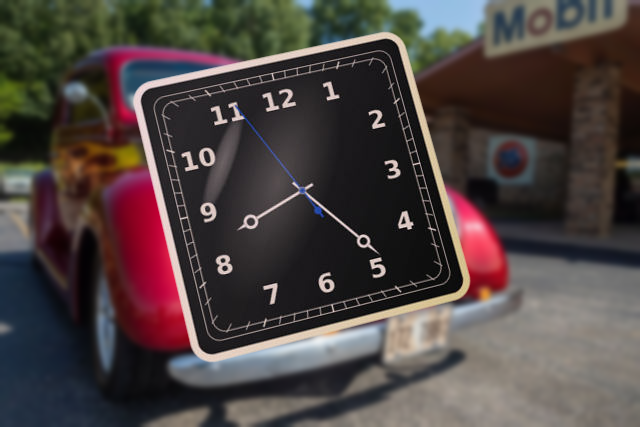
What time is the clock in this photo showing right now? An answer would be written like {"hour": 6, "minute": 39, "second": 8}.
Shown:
{"hour": 8, "minute": 23, "second": 56}
